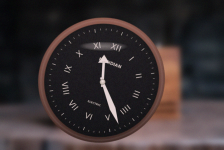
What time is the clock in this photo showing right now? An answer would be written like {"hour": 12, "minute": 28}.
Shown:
{"hour": 11, "minute": 23}
